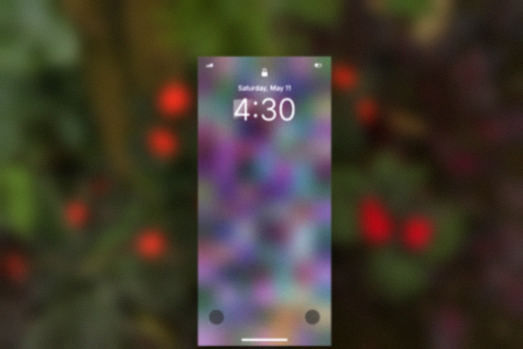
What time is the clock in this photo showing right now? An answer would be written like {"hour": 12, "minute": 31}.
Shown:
{"hour": 4, "minute": 30}
